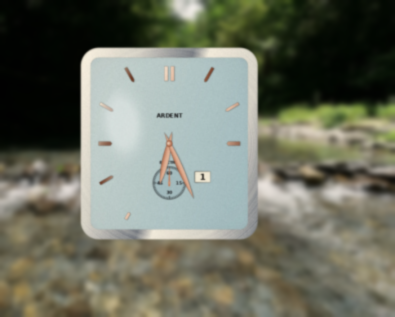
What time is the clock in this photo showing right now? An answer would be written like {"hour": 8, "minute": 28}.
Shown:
{"hour": 6, "minute": 26}
